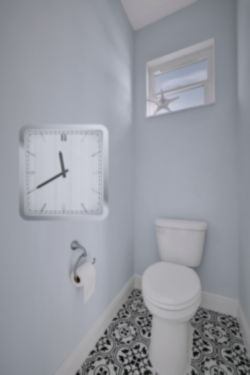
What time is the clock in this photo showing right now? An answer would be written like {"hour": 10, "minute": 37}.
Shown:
{"hour": 11, "minute": 40}
